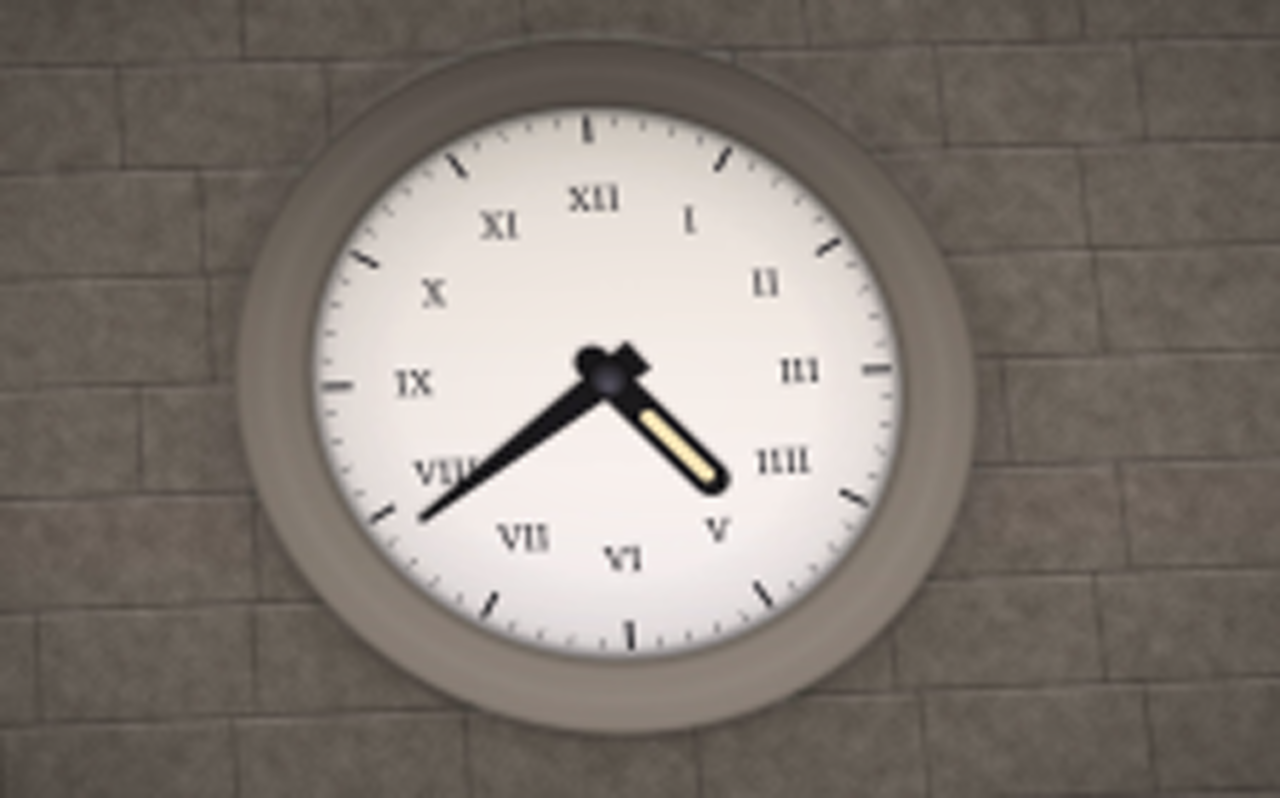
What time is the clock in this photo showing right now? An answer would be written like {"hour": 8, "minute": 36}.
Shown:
{"hour": 4, "minute": 39}
